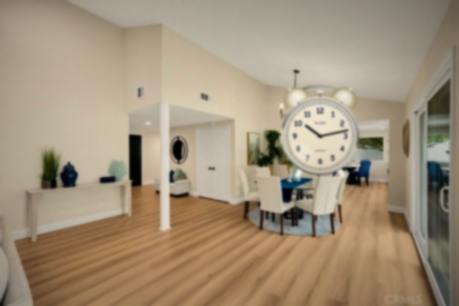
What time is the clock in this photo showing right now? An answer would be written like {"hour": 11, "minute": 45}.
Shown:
{"hour": 10, "minute": 13}
